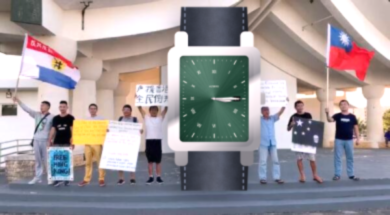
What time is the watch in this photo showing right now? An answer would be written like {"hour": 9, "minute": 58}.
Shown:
{"hour": 3, "minute": 15}
